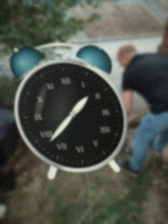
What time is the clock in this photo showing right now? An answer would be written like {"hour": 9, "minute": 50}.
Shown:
{"hour": 1, "minute": 38}
